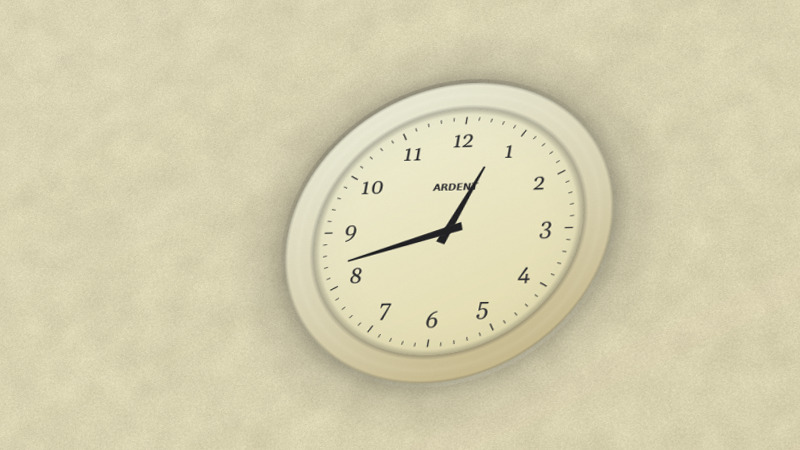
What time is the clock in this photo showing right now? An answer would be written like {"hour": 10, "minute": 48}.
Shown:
{"hour": 12, "minute": 42}
